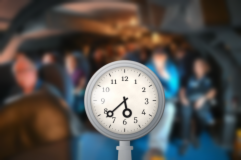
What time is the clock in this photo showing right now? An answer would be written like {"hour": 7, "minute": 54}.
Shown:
{"hour": 5, "minute": 38}
